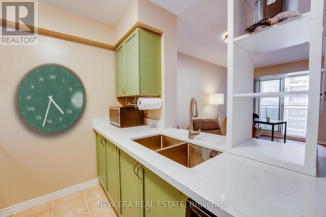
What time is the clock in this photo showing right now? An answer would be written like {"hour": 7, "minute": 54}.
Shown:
{"hour": 4, "minute": 32}
